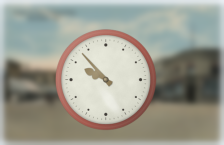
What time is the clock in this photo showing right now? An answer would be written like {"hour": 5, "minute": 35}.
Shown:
{"hour": 9, "minute": 53}
